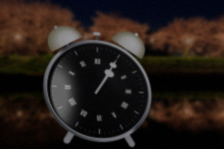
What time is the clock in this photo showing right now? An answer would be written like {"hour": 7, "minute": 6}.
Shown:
{"hour": 1, "minute": 5}
